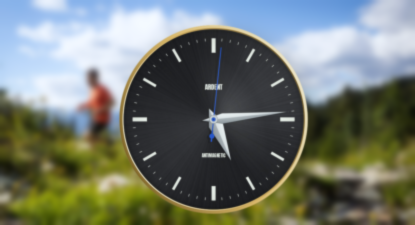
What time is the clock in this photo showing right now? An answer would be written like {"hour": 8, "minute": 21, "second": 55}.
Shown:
{"hour": 5, "minute": 14, "second": 1}
